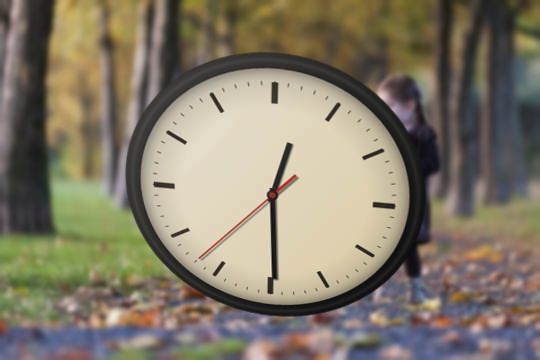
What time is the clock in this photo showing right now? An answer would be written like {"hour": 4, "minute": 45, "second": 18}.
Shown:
{"hour": 12, "minute": 29, "second": 37}
